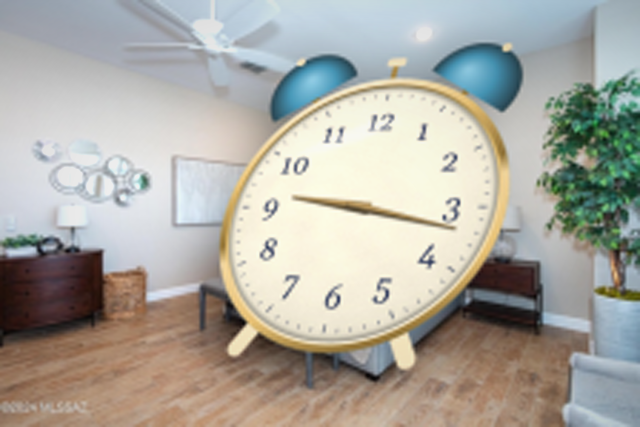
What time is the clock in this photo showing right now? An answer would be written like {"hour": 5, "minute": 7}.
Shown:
{"hour": 9, "minute": 17}
